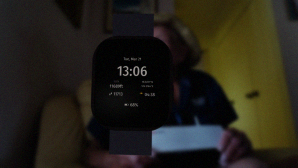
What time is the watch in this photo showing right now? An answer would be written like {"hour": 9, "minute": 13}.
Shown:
{"hour": 13, "minute": 6}
